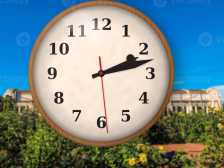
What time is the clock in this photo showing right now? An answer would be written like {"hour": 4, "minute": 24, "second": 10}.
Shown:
{"hour": 2, "minute": 12, "second": 29}
